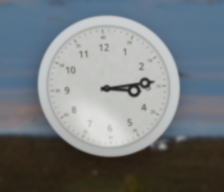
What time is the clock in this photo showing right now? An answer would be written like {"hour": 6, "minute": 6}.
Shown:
{"hour": 3, "minute": 14}
